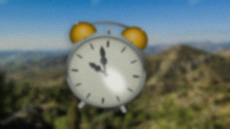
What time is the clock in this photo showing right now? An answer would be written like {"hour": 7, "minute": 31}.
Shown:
{"hour": 9, "minute": 58}
